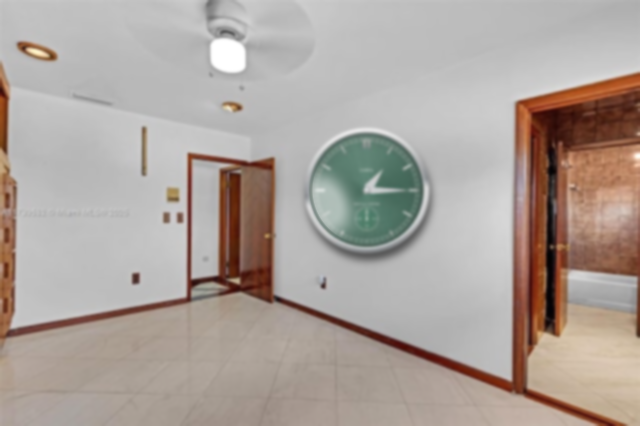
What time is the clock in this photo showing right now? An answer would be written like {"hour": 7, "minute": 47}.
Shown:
{"hour": 1, "minute": 15}
